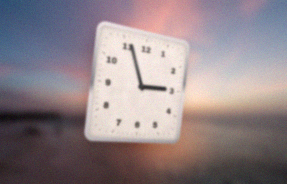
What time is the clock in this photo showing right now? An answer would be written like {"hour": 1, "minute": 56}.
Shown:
{"hour": 2, "minute": 56}
